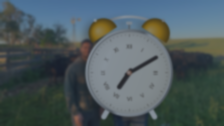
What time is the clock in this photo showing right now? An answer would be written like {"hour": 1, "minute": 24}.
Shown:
{"hour": 7, "minute": 10}
